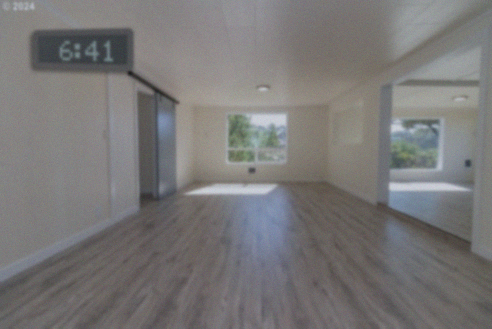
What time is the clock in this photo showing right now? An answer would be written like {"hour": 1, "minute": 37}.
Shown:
{"hour": 6, "minute": 41}
